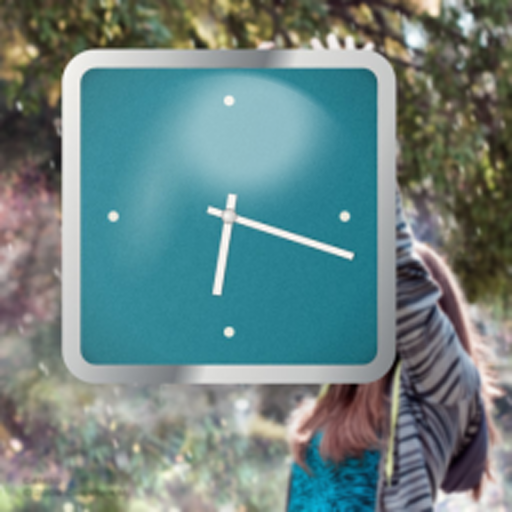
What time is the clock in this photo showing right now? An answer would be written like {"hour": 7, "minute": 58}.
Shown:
{"hour": 6, "minute": 18}
